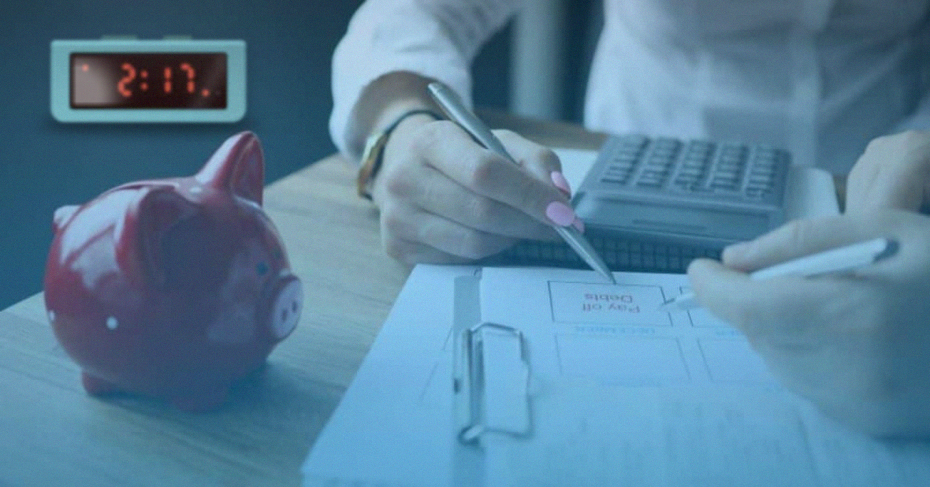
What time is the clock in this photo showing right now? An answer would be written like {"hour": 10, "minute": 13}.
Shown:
{"hour": 2, "minute": 17}
